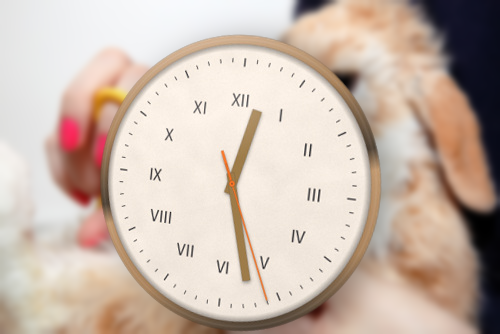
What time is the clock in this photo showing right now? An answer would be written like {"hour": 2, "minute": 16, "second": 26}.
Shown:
{"hour": 12, "minute": 27, "second": 26}
